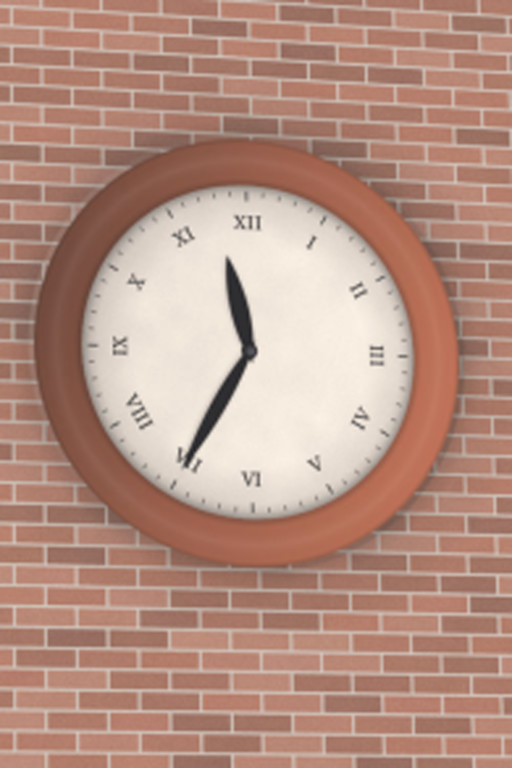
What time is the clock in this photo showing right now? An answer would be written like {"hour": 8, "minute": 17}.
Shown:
{"hour": 11, "minute": 35}
